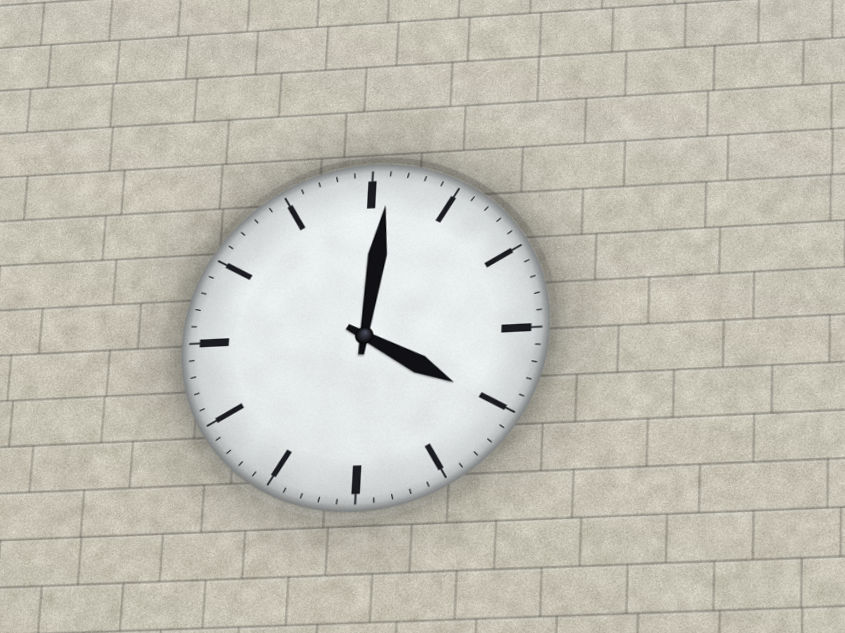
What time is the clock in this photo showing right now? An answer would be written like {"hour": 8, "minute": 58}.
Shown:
{"hour": 4, "minute": 1}
